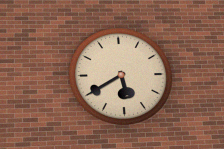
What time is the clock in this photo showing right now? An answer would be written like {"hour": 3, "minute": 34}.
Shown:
{"hour": 5, "minute": 40}
